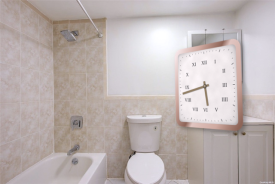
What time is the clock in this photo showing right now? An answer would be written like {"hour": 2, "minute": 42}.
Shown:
{"hour": 5, "minute": 43}
